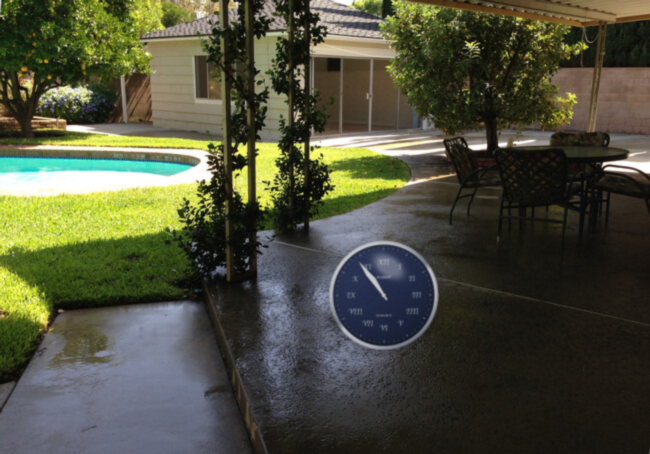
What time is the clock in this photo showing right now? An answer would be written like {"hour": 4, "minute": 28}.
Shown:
{"hour": 10, "minute": 54}
